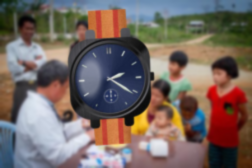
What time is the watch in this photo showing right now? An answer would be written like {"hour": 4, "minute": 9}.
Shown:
{"hour": 2, "minute": 21}
